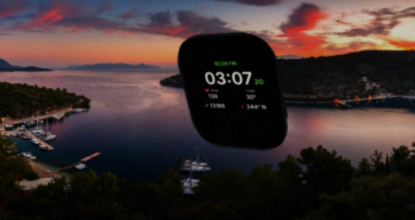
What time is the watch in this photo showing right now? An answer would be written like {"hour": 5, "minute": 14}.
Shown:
{"hour": 3, "minute": 7}
